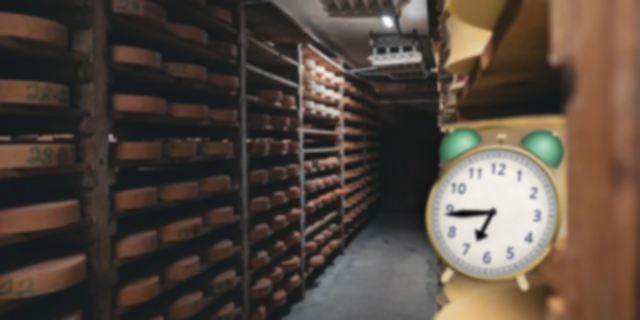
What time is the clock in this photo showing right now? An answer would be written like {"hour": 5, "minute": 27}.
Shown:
{"hour": 6, "minute": 44}
